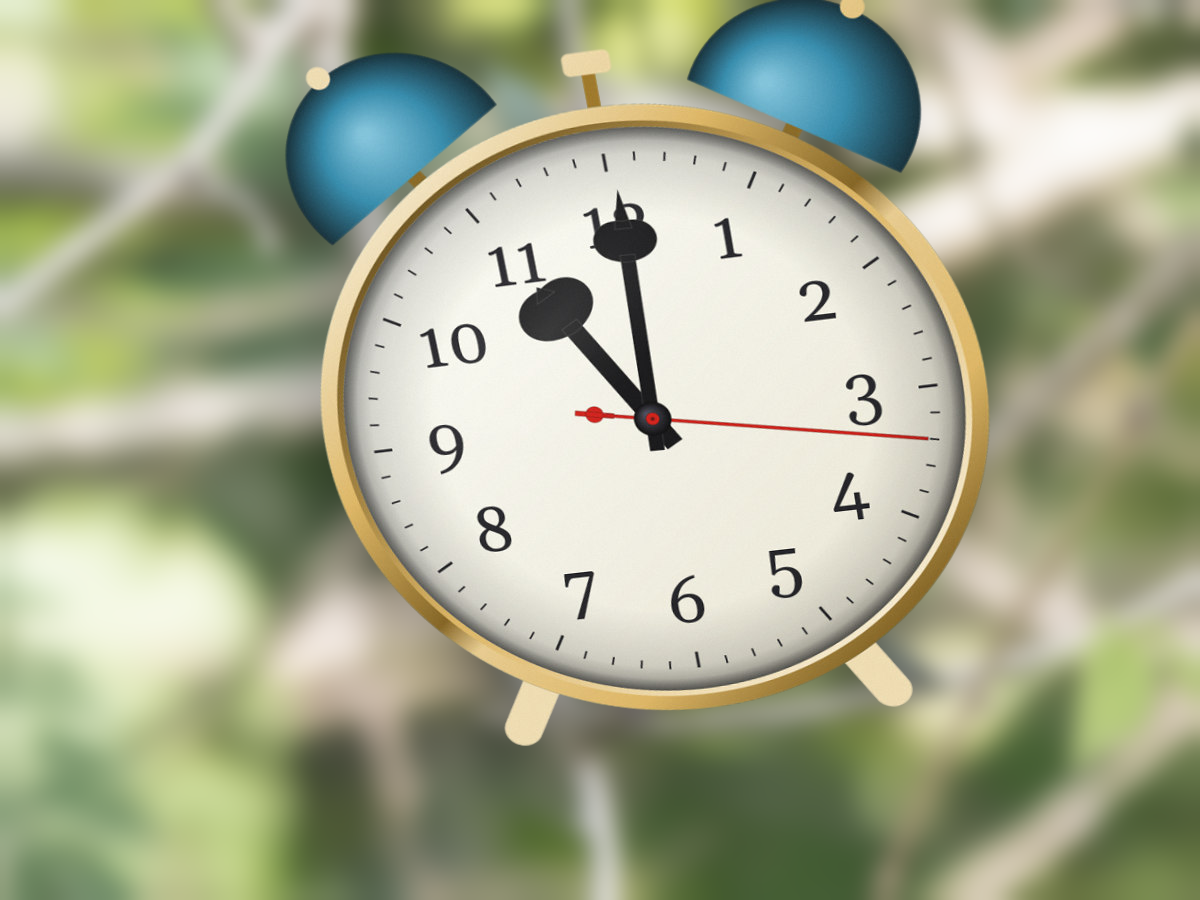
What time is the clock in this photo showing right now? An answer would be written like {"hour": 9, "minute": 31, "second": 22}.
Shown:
{"hour": 11, "minute": 0, "second": 17}
